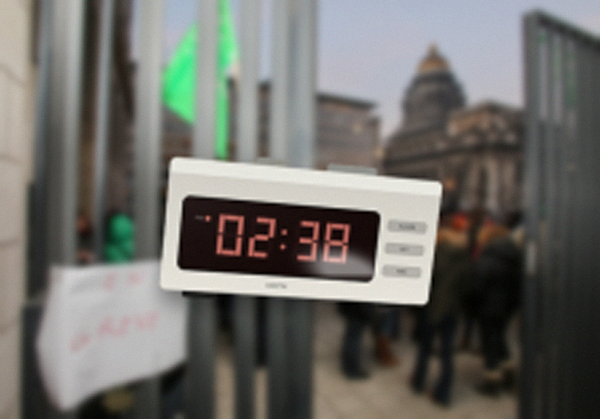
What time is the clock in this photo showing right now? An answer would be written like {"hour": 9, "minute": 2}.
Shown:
{"hour": 2, "minute": 38}
